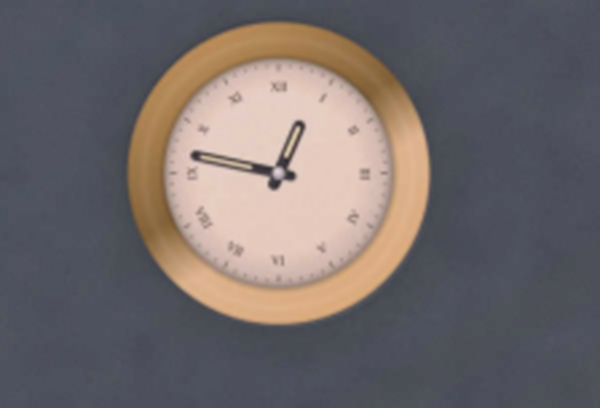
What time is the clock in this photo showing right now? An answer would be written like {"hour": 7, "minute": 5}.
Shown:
{"hour": 12, "minute": 47}
